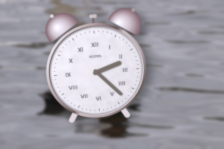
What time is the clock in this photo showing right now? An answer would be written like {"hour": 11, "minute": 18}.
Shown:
{"hour": 2, "minute": 23}
